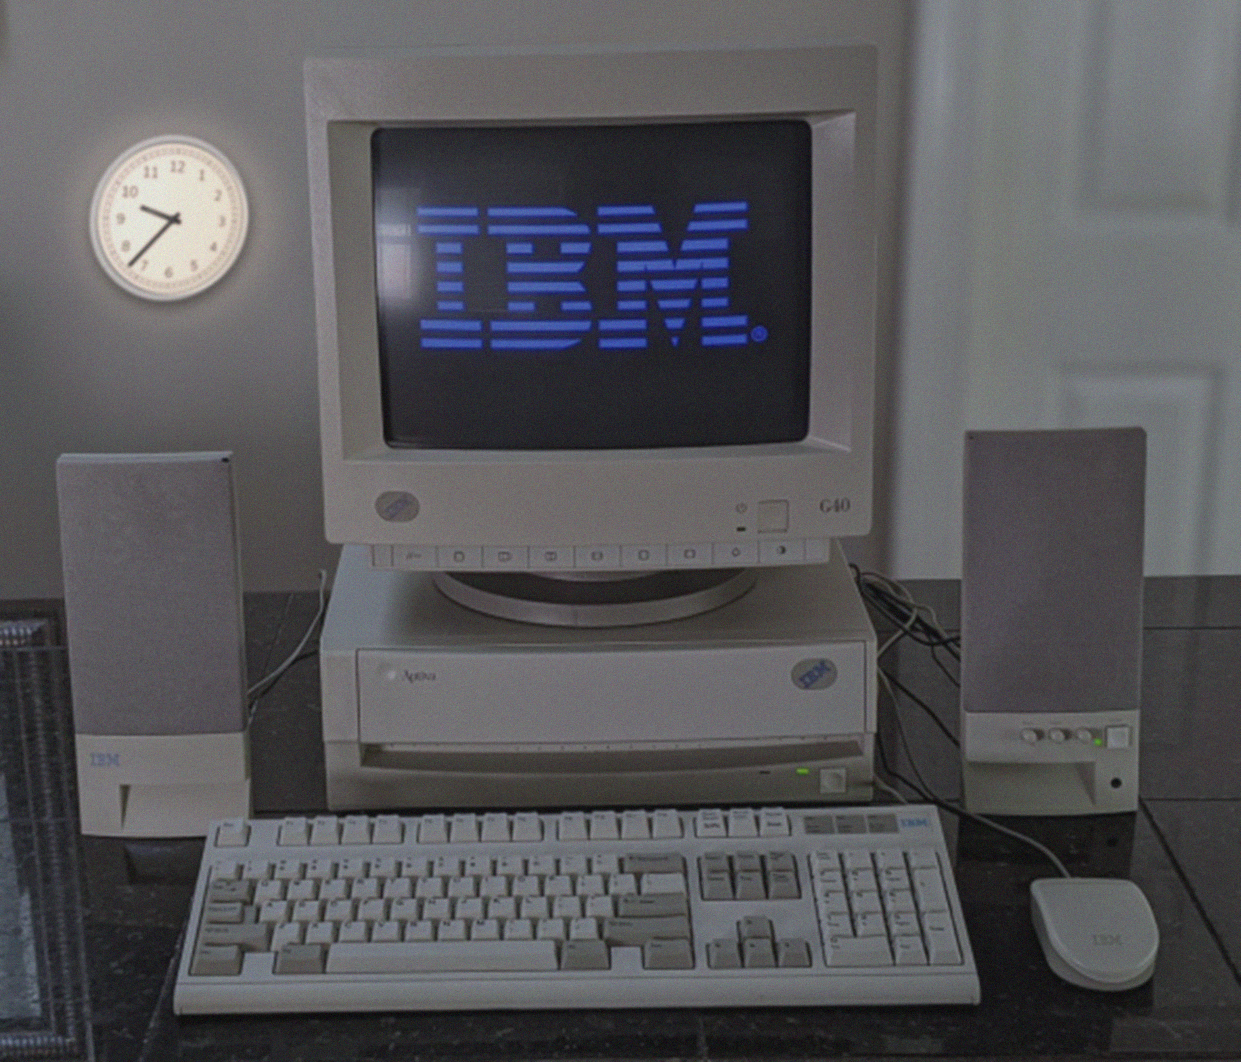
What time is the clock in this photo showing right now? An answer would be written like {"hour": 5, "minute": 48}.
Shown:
{"hour": 9, "minute": 37}
